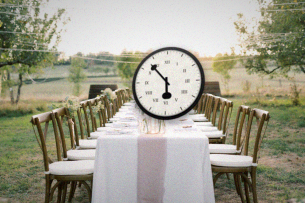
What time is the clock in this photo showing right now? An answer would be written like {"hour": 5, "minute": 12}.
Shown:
{"hour": 5, "minute": 53}
